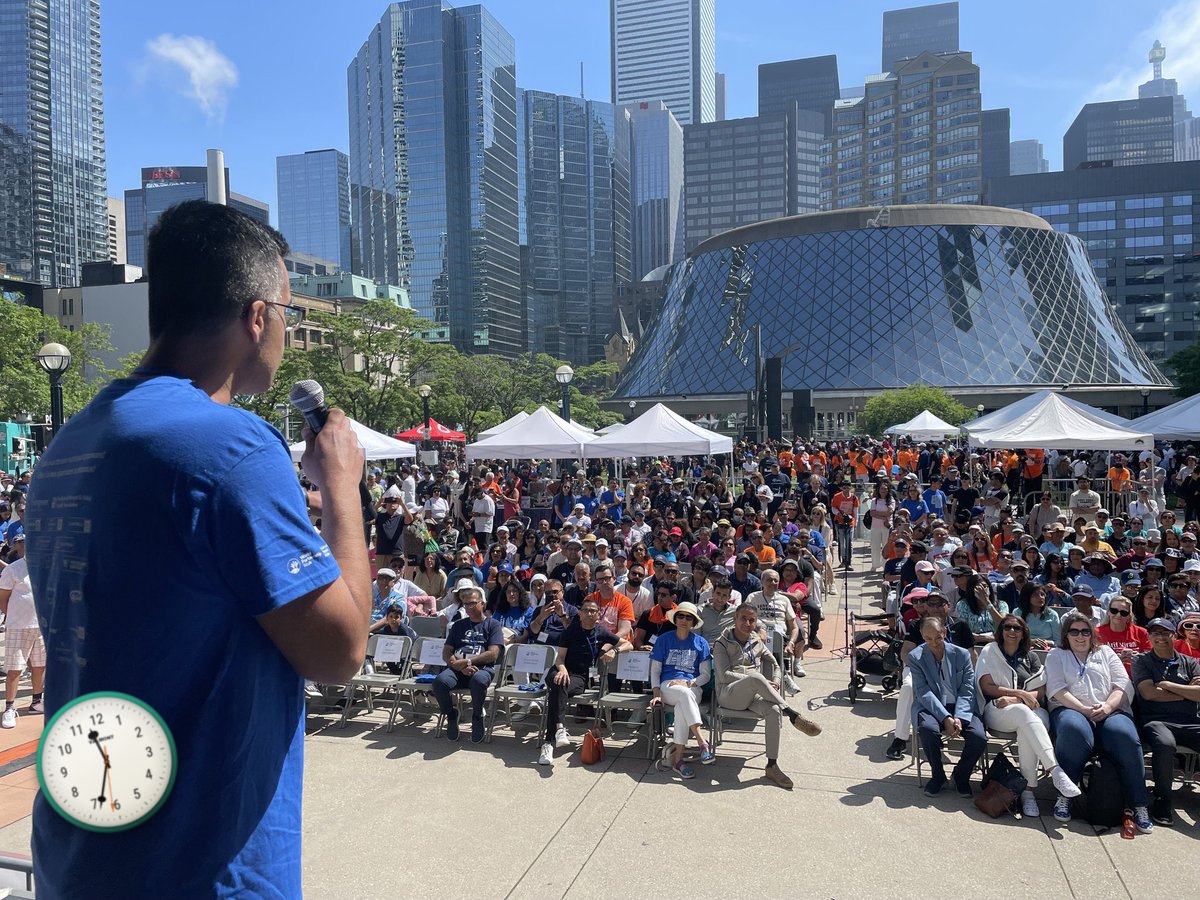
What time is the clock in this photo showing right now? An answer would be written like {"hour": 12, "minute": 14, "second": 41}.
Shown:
{"hour": 11, "minute": 33, "second": 31}
